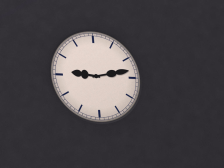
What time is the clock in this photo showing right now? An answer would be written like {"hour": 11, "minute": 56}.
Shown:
{"hour": 9, "minute": 13}
